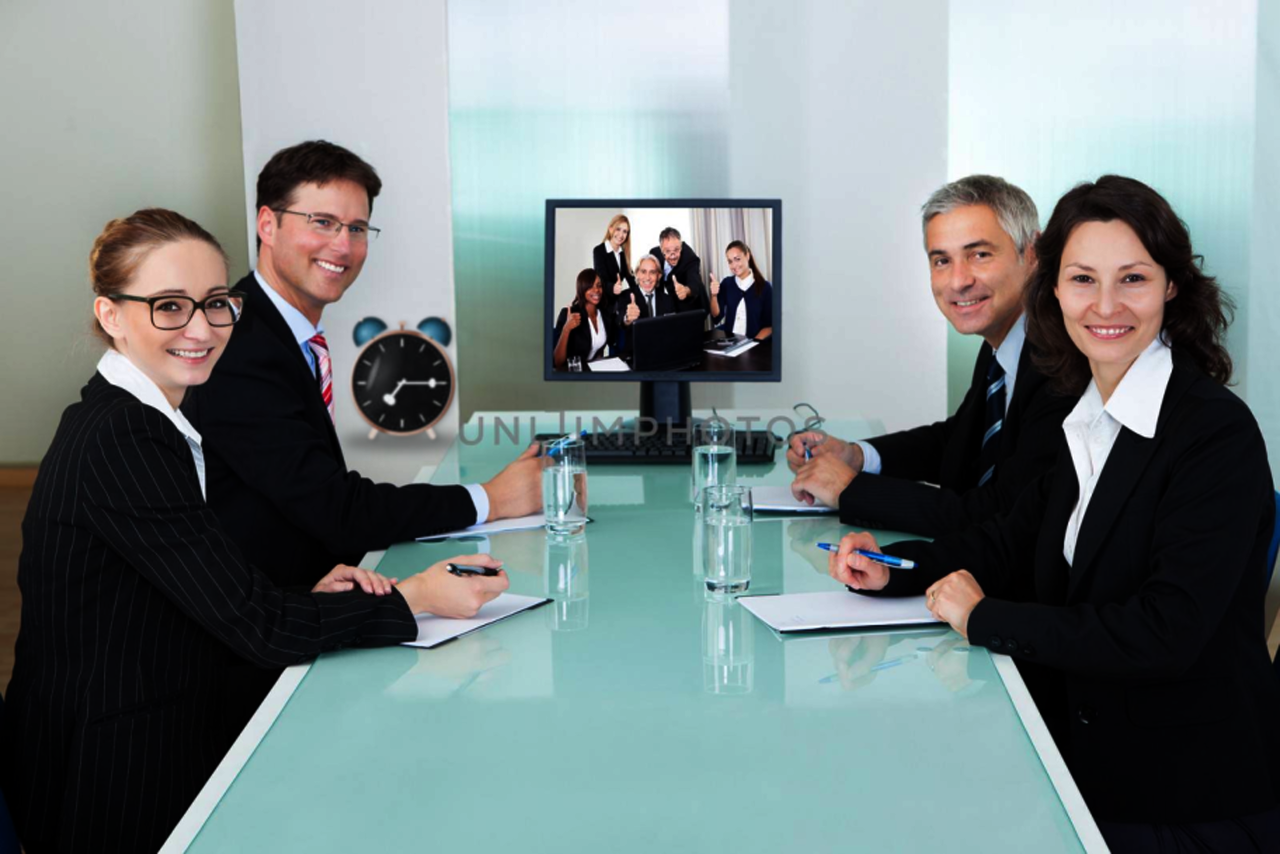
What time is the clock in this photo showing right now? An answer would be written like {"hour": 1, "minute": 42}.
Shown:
{"hour": 7, "minute": 15}
